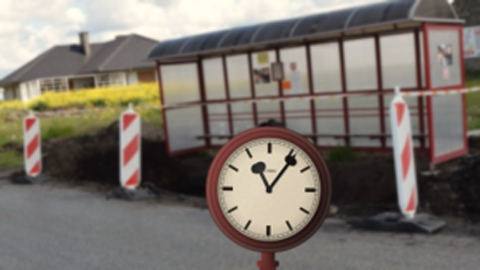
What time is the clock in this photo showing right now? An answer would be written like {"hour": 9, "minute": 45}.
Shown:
{"hour": 11, "minute": 6}
